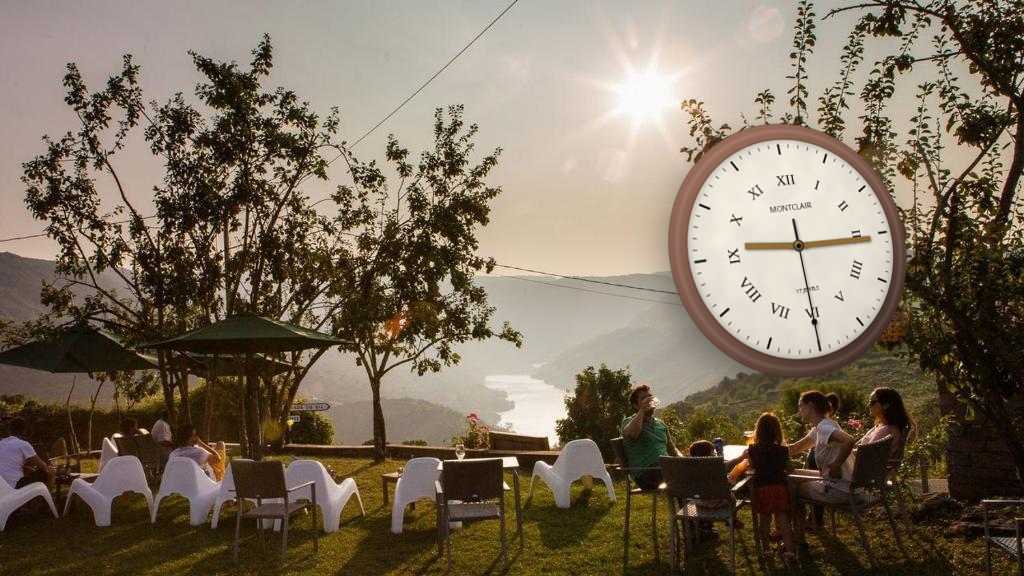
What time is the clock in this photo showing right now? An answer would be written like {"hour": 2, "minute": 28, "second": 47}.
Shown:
{"hour": 9, "minute": 15, "second": 30}
